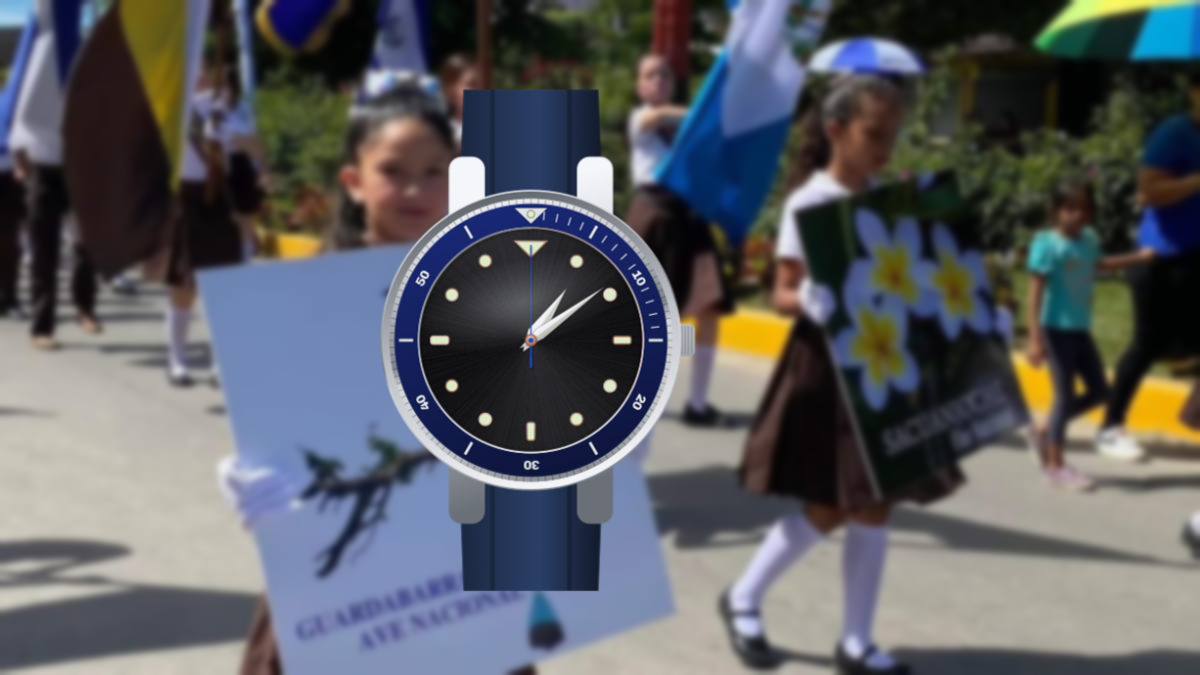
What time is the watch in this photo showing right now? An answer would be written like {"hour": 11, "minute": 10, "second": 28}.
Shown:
{"hour": 1, "minute": 9, "second": 0}
